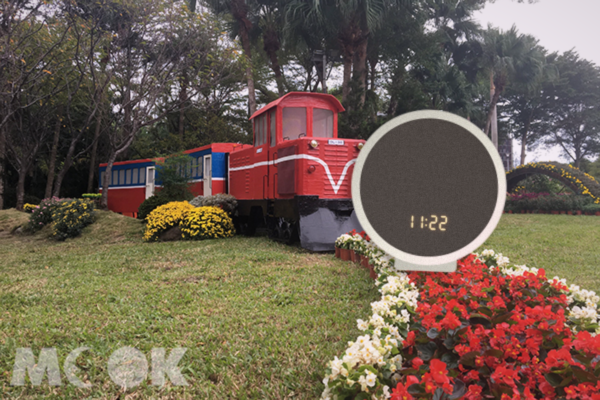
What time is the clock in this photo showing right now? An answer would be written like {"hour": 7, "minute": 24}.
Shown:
{"hour": 11, "minute": 22}
